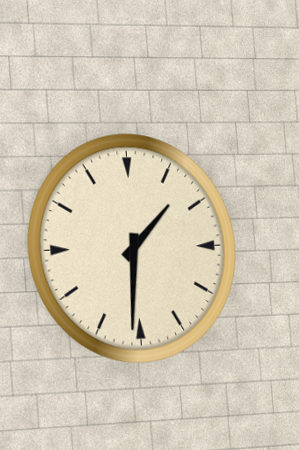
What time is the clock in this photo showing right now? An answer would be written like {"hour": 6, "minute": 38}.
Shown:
{"hour": 1, "minute": 31}
